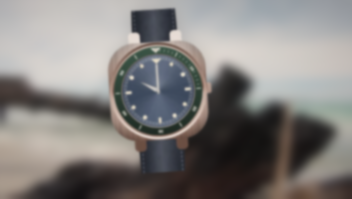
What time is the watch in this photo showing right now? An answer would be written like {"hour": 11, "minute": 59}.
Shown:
{"hour": 10, "minute": 0}
